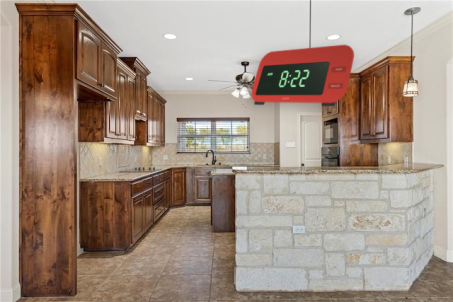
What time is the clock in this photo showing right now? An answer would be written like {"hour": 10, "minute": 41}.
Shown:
{"hour": 8, "minute": 22}
